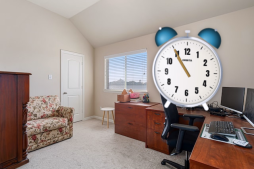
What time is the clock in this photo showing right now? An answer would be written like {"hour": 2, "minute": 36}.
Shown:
{"hour": 10, "minute": 55}
